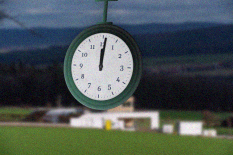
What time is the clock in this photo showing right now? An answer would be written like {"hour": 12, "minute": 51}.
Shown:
{"hour": 12, "minute": 1}
